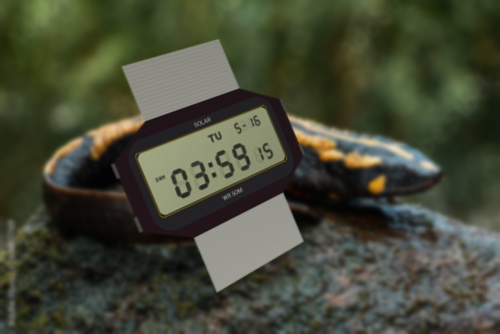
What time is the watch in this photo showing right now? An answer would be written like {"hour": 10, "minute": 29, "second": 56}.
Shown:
{"hour": 3, "minute": 59, "second": 15}
